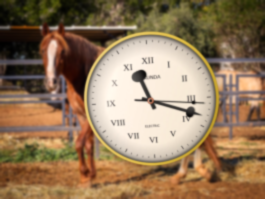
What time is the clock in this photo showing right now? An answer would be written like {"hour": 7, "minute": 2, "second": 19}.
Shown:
{"hour": 11, "minute": 18, "second": 16}
